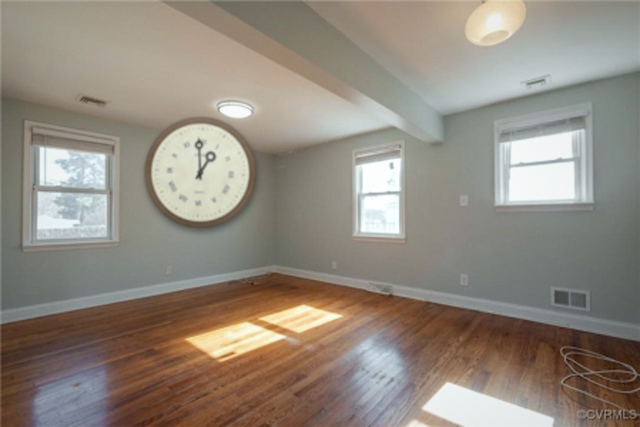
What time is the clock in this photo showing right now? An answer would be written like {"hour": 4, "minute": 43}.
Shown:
{"hour": 12, "minute": 59}
